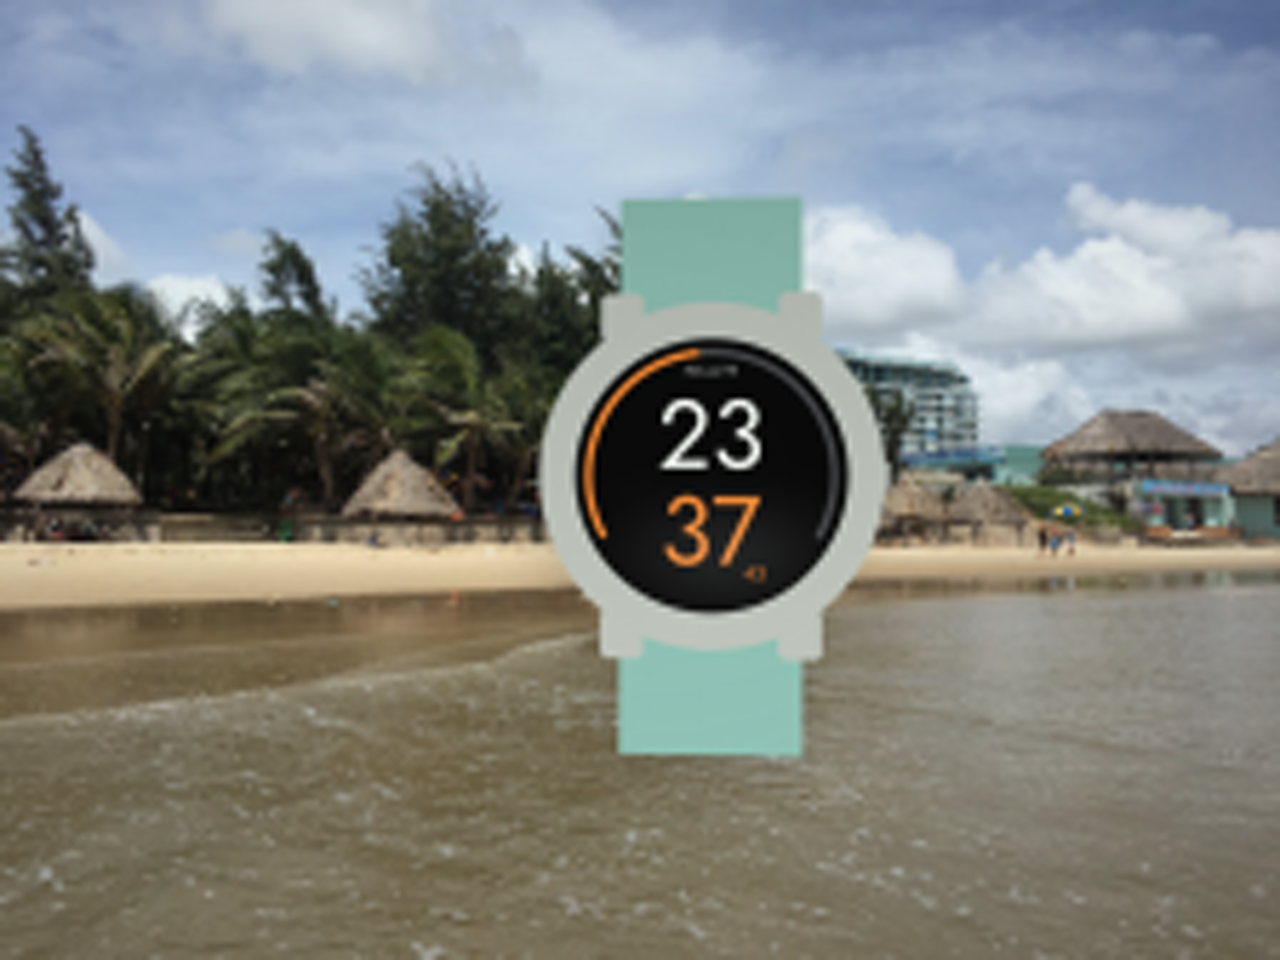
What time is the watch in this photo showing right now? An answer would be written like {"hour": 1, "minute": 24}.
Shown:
{"hour": 23, "minute": 37}
